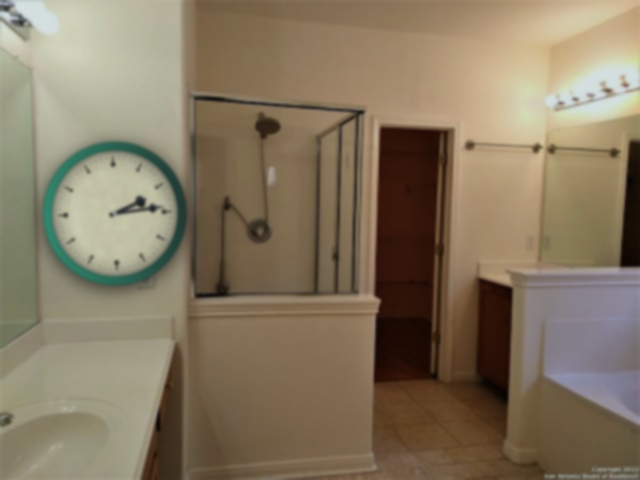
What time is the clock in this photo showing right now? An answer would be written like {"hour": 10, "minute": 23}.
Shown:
{"hour": 2, "minute": 14}
